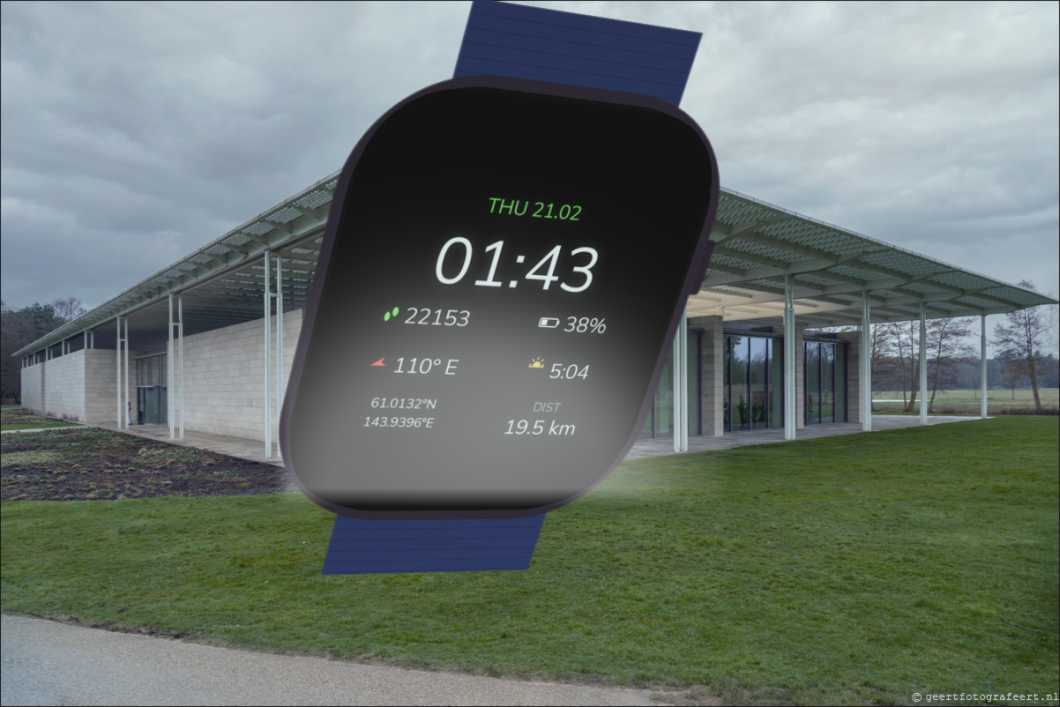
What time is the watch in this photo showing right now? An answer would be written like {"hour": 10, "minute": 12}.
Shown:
{"hour": 1, "minute": 43}
